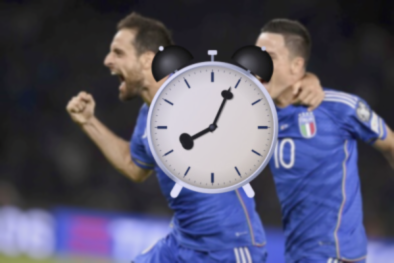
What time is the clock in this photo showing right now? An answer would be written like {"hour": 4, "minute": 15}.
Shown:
{"hour": 8, "minute": 4}
